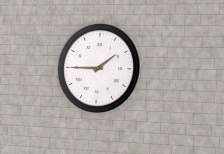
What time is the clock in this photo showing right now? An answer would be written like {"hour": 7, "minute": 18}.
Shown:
{"hour": 1, "minute": 45}
